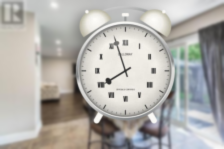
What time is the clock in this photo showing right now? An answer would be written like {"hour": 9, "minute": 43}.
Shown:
{"hour": 7, "minute": 57}
